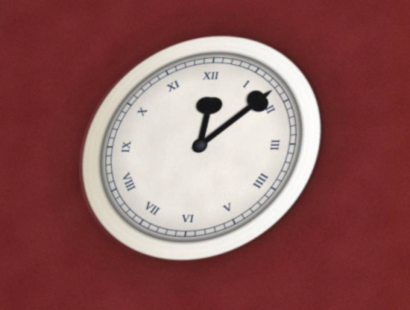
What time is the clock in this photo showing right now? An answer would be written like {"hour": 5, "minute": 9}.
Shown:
{"hour": 12, "minute": 8}
